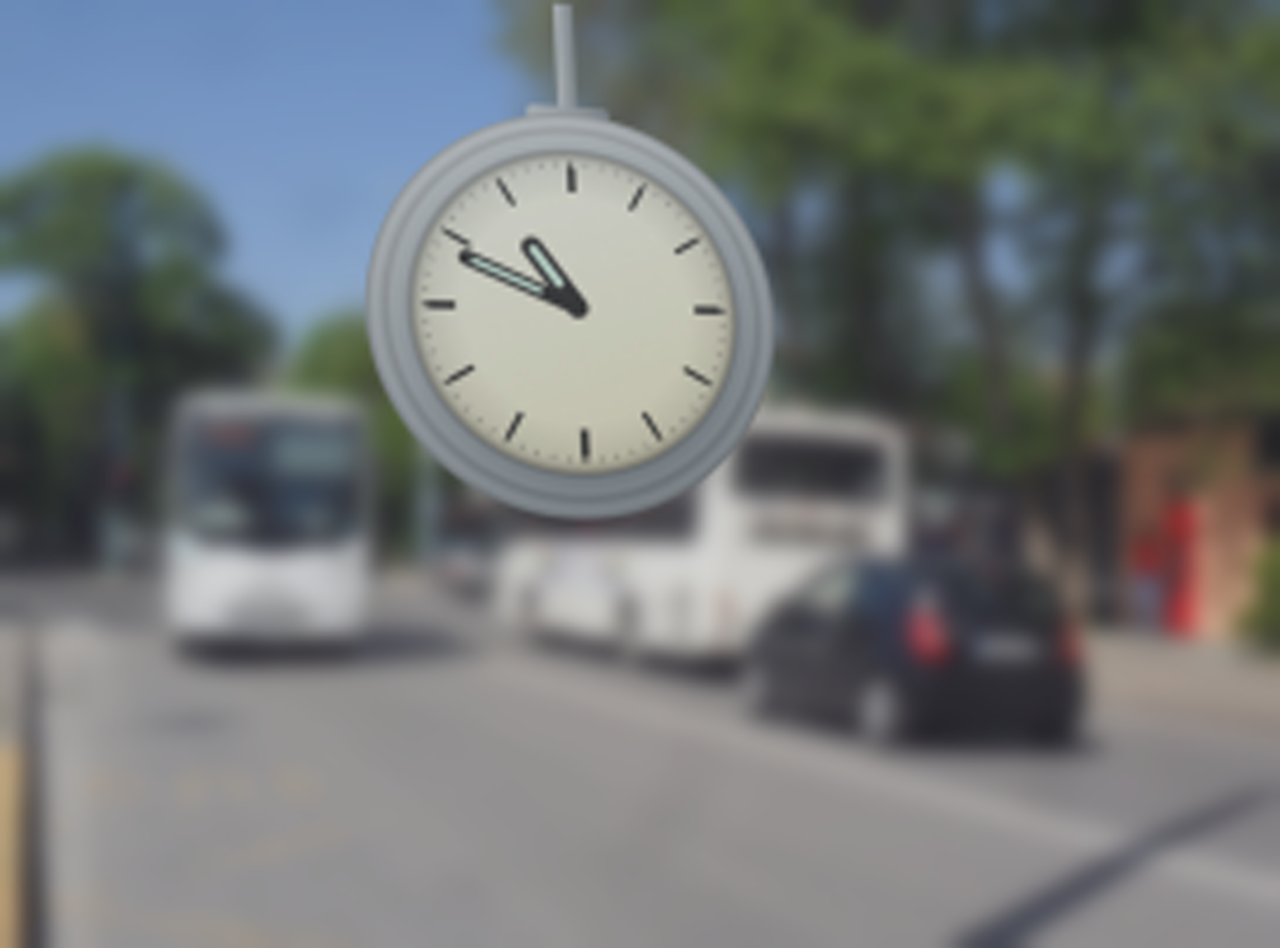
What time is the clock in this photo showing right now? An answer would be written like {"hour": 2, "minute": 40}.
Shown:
{"hour": 10, "minute": 49}
